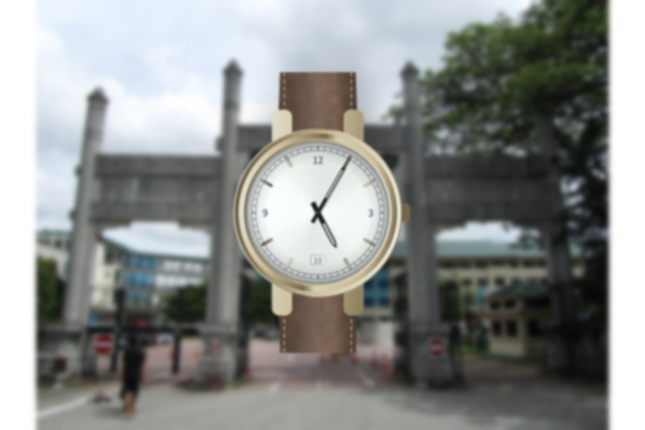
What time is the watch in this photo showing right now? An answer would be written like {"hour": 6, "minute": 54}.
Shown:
{"hour": 5, "minute": 5}
